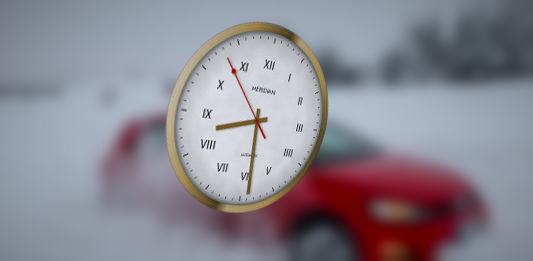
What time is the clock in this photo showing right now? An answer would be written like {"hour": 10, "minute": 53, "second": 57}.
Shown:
{"hour": 8, "minute": 28, "second": 53}
